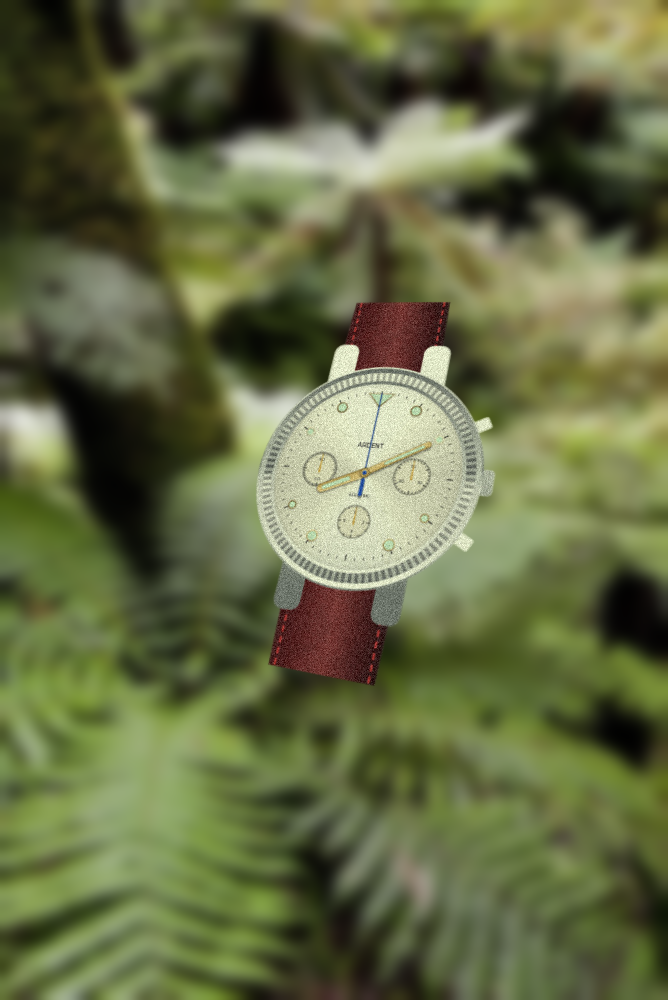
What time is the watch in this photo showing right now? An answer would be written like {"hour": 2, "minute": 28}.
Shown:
{"hour": 8, "minute": 10}
